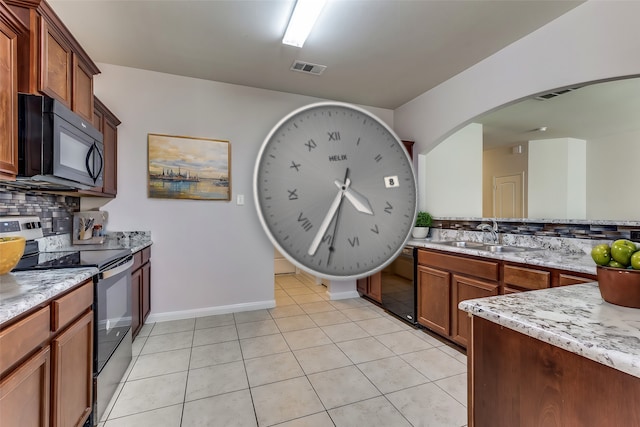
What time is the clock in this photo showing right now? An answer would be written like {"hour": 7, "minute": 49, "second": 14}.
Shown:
{"hour": 4, "minute": 36, "second": 34}
